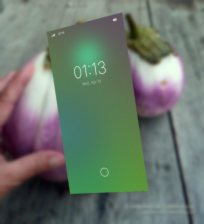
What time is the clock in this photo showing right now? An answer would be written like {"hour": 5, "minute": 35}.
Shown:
{"hour": 1, "minute": 13}
